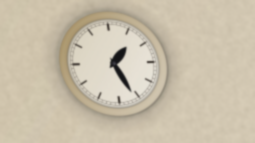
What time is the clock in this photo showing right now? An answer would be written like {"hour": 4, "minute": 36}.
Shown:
{"hour": 1, "minute": 26}
